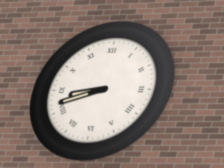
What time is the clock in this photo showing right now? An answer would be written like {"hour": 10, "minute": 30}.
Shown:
{"hour": 8, "minute": 42}
